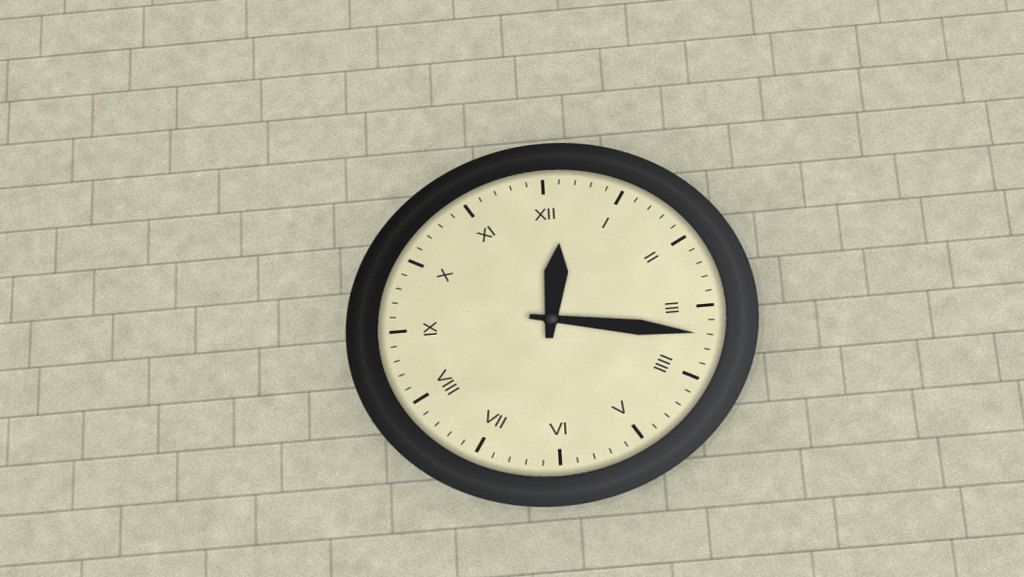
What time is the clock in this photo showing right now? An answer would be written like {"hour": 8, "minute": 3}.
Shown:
{"hour": 12, "minute": 17}
